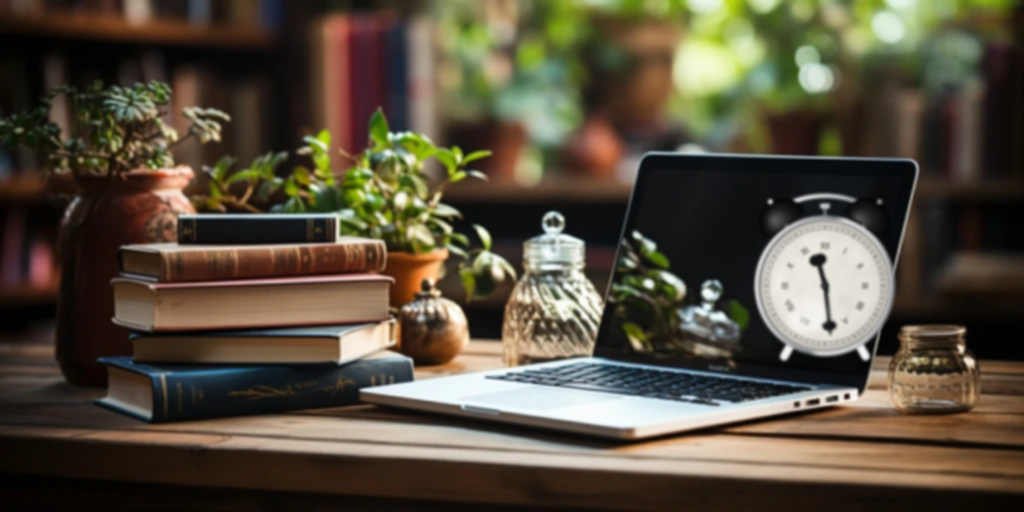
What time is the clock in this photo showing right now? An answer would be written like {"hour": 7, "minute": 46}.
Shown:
{"hour": 11, "minute": 29}
